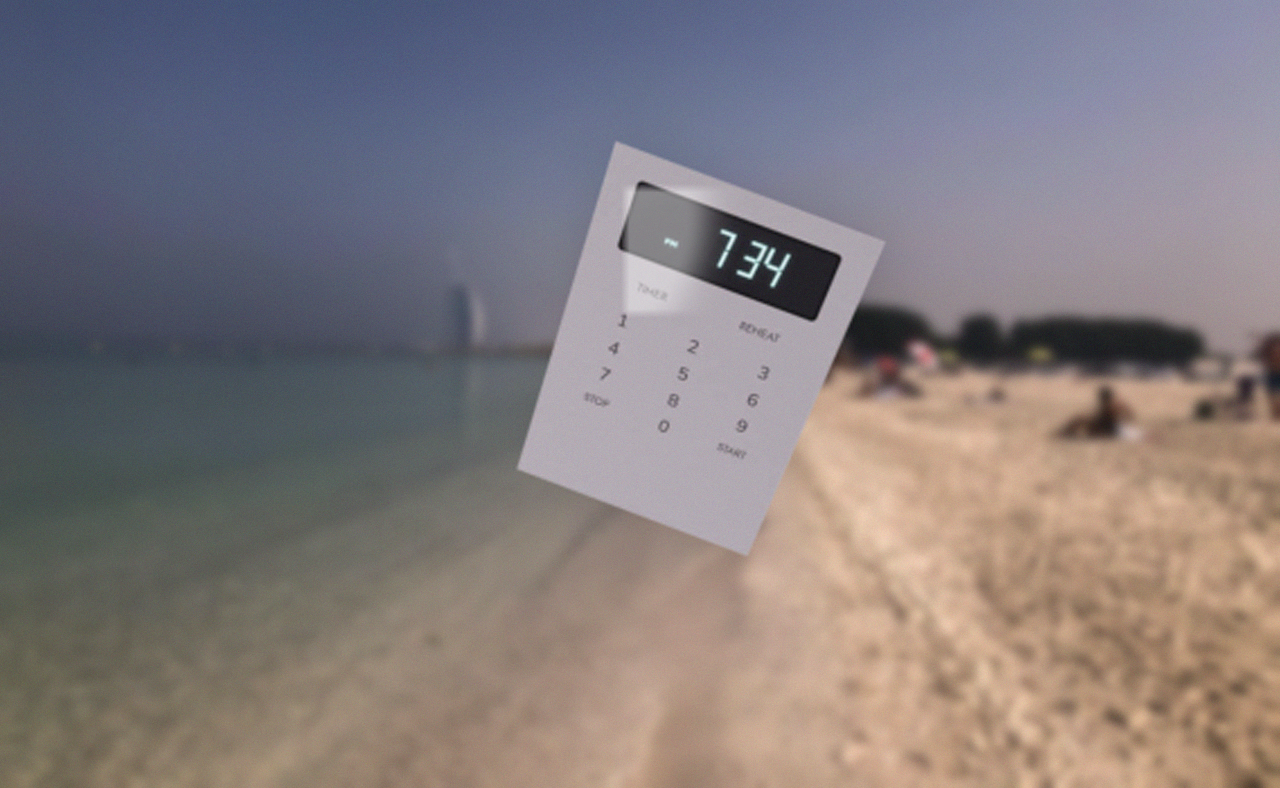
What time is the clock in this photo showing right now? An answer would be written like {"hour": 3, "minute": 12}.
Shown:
{"hour": 7, "minute": 34}
